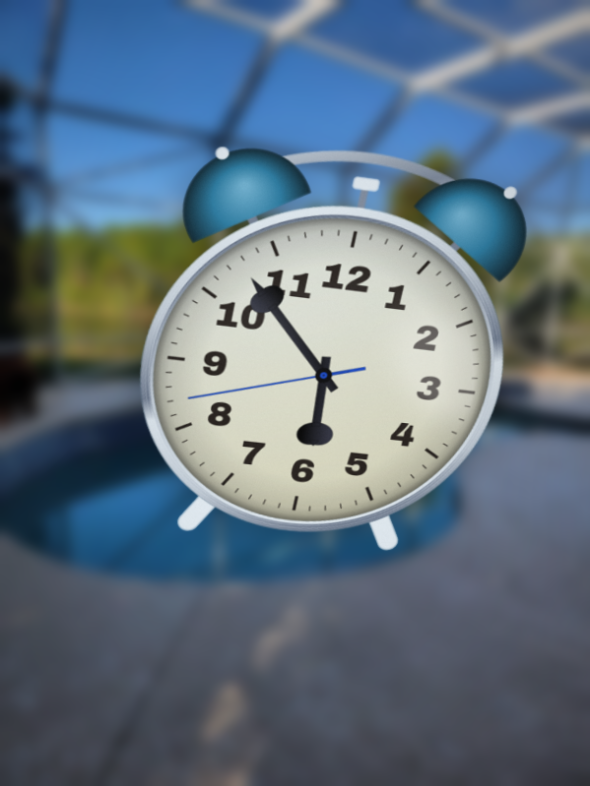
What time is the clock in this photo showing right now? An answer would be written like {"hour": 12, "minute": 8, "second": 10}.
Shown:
{"hour": 5, "minute": 52, "second": 42}
